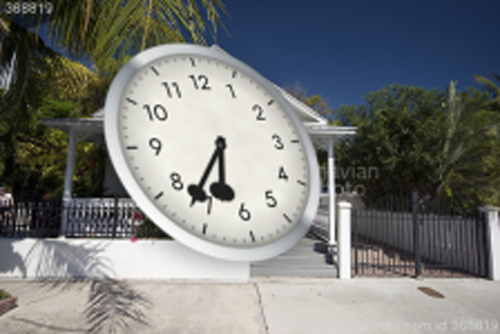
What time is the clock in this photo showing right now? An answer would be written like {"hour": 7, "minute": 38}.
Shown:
{"hour": 6, "minute": 37}
